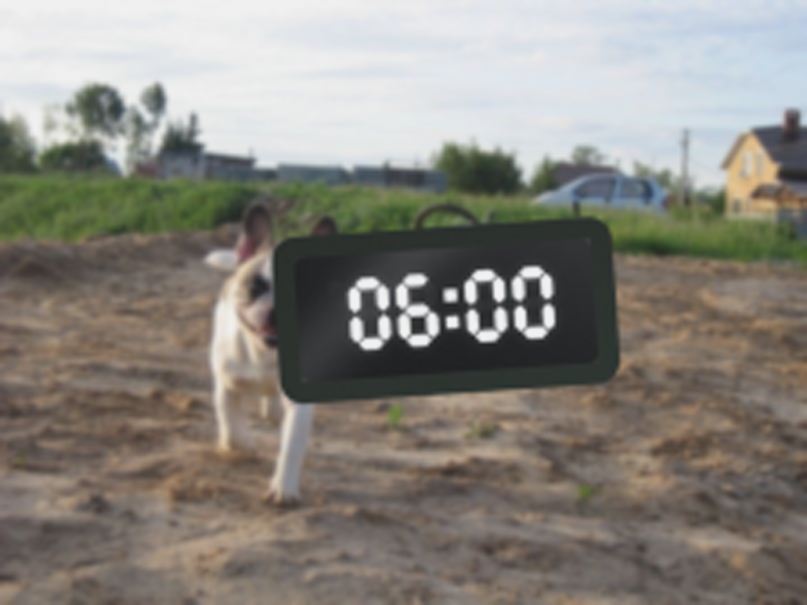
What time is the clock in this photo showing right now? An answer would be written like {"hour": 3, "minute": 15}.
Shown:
{"hour": 6, "minute": 0}
